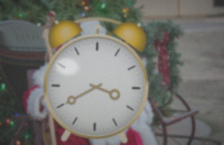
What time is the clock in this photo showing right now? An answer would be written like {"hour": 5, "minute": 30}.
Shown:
{"hour": 3, "minute": 40}
